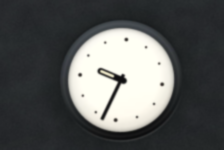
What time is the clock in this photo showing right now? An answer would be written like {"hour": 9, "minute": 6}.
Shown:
{"hour": 9, "minute": 33}
